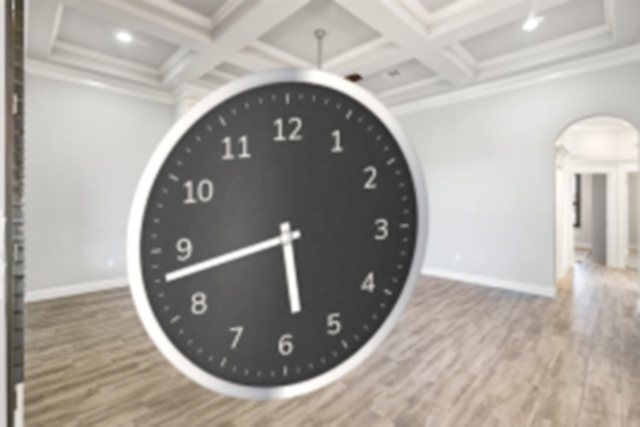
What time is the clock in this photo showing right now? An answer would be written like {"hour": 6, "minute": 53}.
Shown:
{"hour": 5, "minute": 43}
